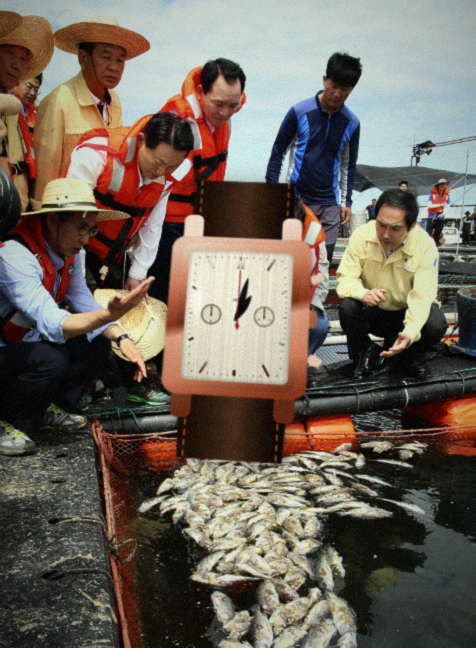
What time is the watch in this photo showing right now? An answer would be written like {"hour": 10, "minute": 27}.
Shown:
{"hour": 1, "minute": 2}
